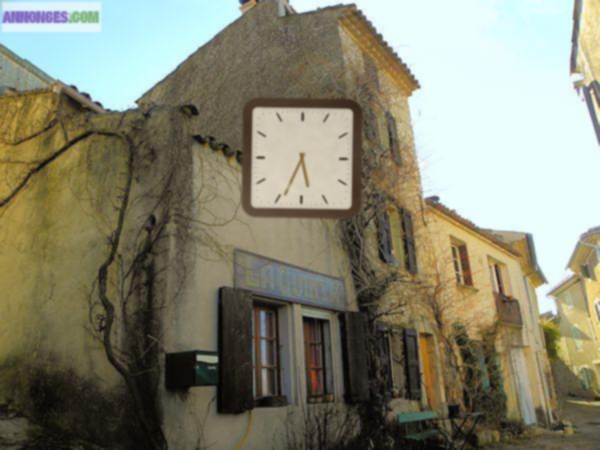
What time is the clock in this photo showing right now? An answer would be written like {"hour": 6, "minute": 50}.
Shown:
{"hour": 5, "minute": 34}
